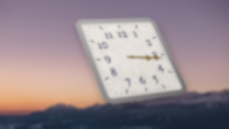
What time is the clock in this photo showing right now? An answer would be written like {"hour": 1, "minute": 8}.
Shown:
{"hour": 3, "minute": 16}
